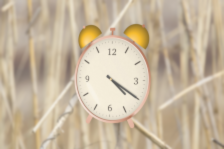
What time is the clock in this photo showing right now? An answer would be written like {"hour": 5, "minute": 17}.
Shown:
{"hour": 4, "minute": 20}
